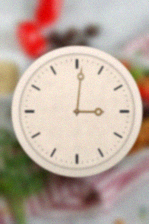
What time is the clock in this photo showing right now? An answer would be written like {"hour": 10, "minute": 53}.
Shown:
{"hour": 3, "minute": 1}
